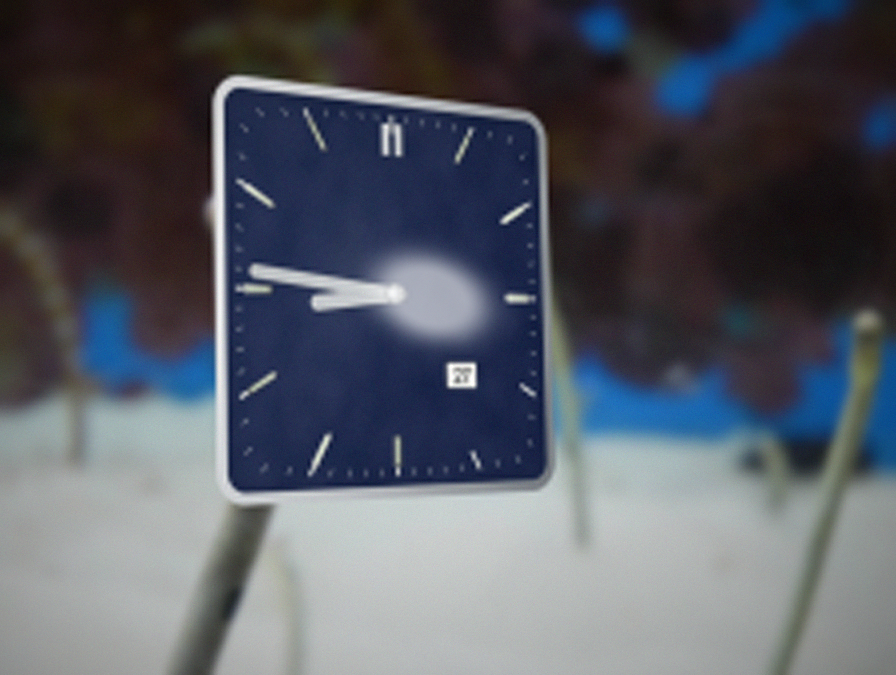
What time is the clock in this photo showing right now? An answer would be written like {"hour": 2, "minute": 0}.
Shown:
{"hour": 8, "minute": 46}
